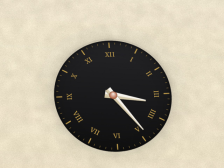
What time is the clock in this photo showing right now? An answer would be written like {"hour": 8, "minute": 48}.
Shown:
{"hour": 3, "minute": 24}
